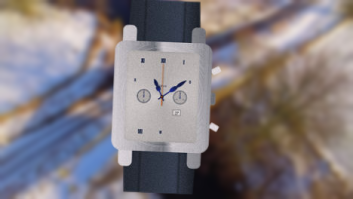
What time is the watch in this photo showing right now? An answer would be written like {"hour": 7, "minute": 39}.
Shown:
{"hour": 11, "minute": 9}
